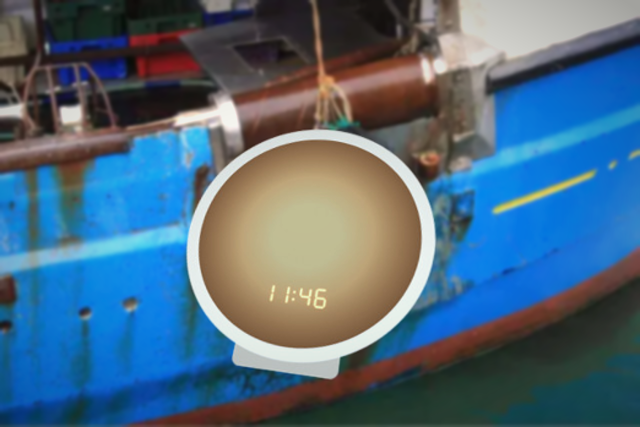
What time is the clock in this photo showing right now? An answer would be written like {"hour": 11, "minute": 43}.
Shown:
{"hour": 11, "minute": 46}
